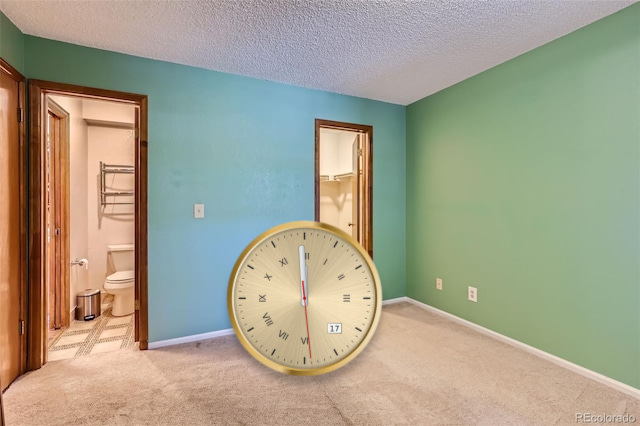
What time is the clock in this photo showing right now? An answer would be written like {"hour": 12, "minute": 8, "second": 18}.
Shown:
{"hour": 11, "minute": 59, "second": 29}
